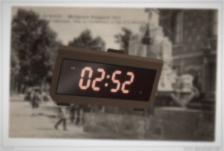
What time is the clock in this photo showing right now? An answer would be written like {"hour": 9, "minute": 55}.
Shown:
{"hour": 2, "minute": 52}
